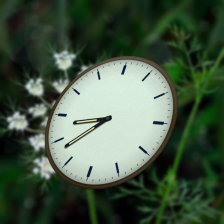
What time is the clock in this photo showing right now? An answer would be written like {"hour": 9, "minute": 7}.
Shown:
{"hour": 8, "minute": 38}
